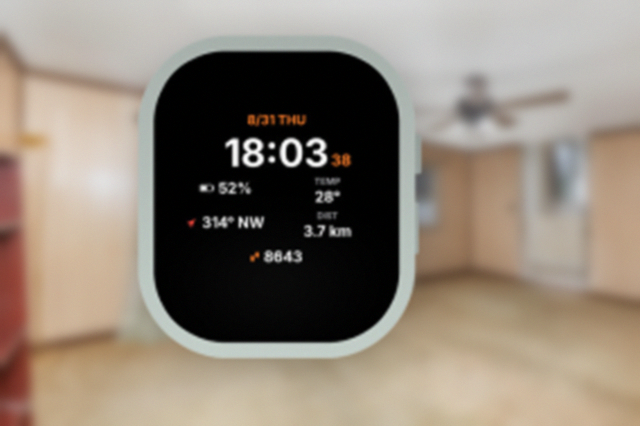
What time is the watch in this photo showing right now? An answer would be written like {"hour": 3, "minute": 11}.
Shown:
{"hour": 18, "minute": 3}
